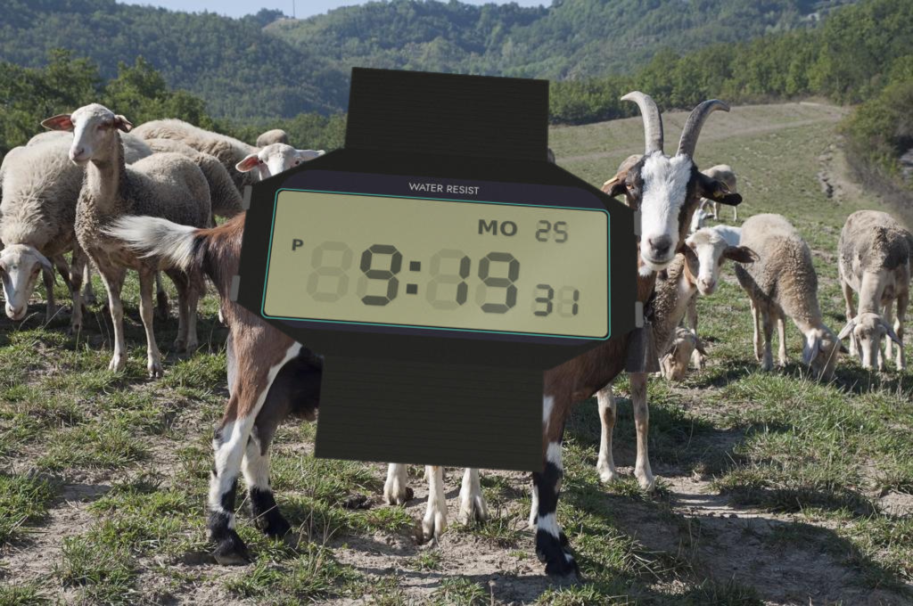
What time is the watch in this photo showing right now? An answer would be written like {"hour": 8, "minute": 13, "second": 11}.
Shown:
{"hour": 9, "minute": 19, "second": 31}
